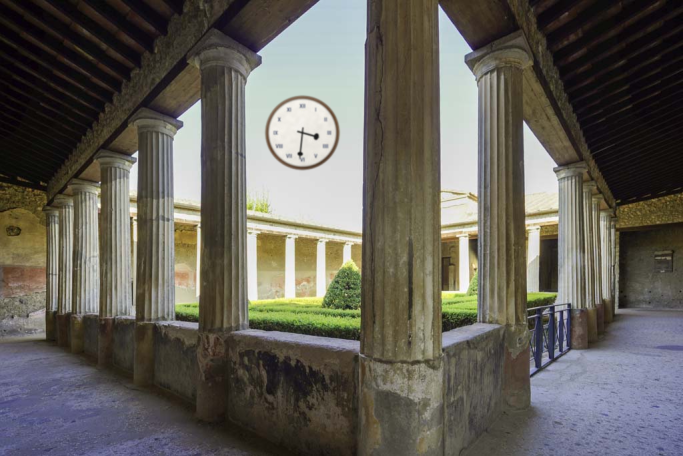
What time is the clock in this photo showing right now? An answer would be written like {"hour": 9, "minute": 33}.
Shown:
{"hour": 3, "minute": 31}
